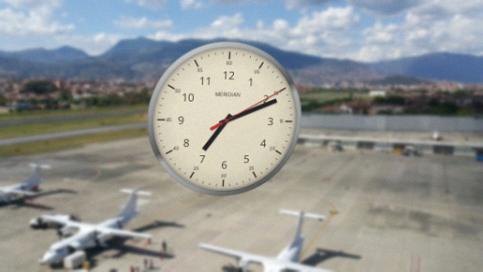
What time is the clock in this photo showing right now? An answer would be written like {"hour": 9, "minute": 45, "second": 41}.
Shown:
{"hour": 7, "minute": 11, "second": 10}
